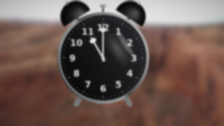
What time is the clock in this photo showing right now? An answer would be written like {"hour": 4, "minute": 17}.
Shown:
{"hour": 11, "minute": 0}
